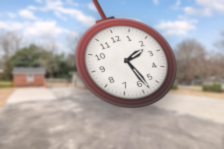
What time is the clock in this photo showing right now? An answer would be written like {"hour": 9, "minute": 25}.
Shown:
{"hour": 2, "minute": 28}
